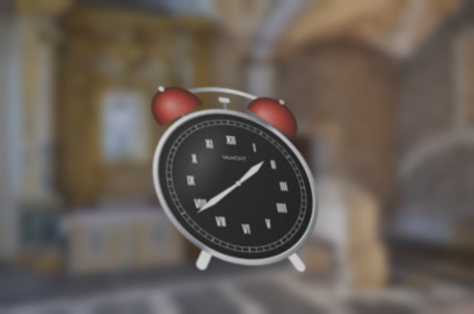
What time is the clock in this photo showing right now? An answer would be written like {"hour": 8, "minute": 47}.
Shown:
{"hour": 1, "minute": 39}
